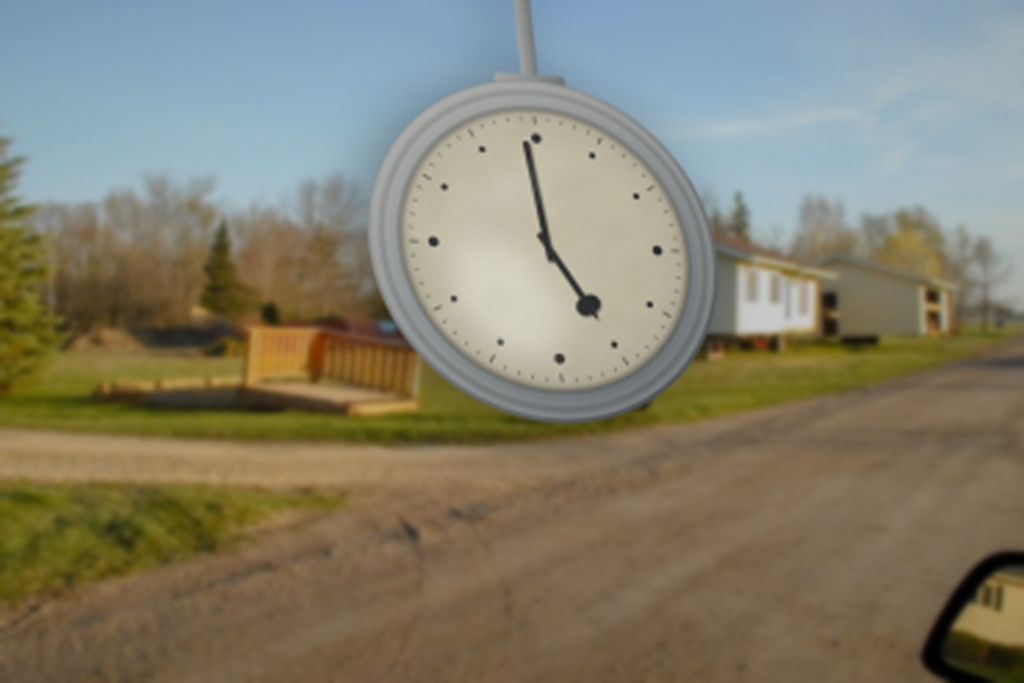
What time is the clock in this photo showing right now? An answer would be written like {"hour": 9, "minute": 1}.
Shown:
{"hour": 4, "minute": 59}
